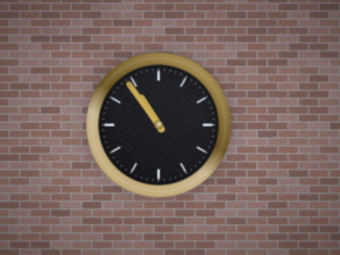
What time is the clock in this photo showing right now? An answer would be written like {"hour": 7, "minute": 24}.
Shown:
{"hour": 10, "minute": 54}
